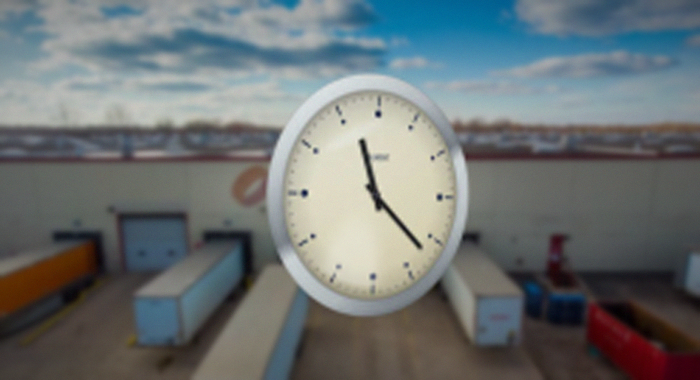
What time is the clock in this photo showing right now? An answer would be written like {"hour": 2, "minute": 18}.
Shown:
{"hour": 11, "minute": 22}
